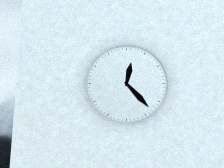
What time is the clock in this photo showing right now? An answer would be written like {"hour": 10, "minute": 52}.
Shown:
{"hour": 12, "minute": 23}
